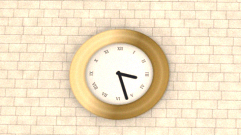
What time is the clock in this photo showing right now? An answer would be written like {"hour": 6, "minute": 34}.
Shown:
{"hour": 3, "minute": 27}
